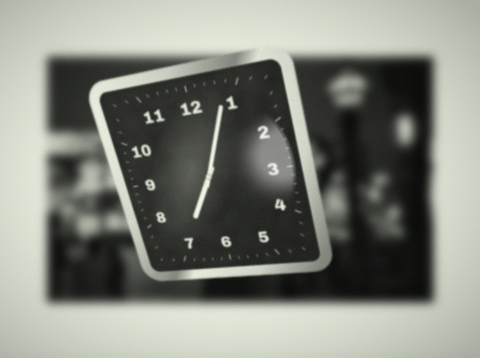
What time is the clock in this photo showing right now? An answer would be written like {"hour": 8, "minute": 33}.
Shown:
{"hour": 7, "minute": 4}
